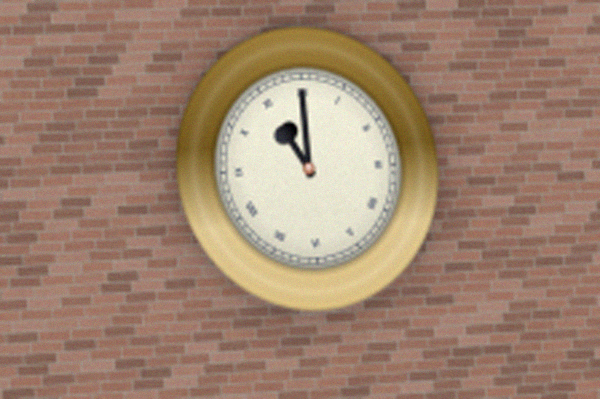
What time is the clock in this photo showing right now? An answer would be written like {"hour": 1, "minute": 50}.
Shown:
{"hour": 11, "minute": 0}
